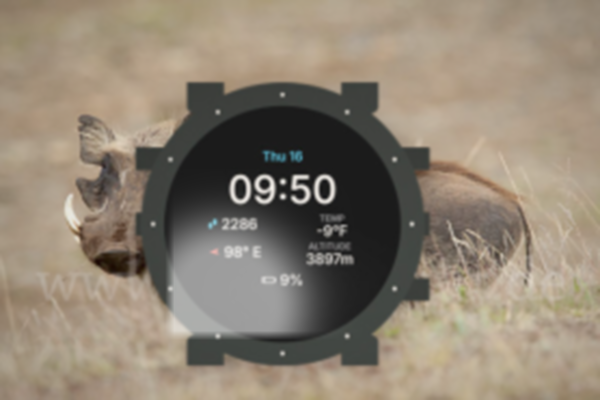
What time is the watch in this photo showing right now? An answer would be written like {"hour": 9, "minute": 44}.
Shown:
{"hour": 9, "minute": 50}
